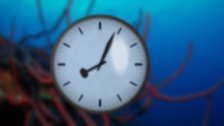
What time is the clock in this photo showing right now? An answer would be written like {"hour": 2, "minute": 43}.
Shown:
{"hour": 8, "minute": 4}
